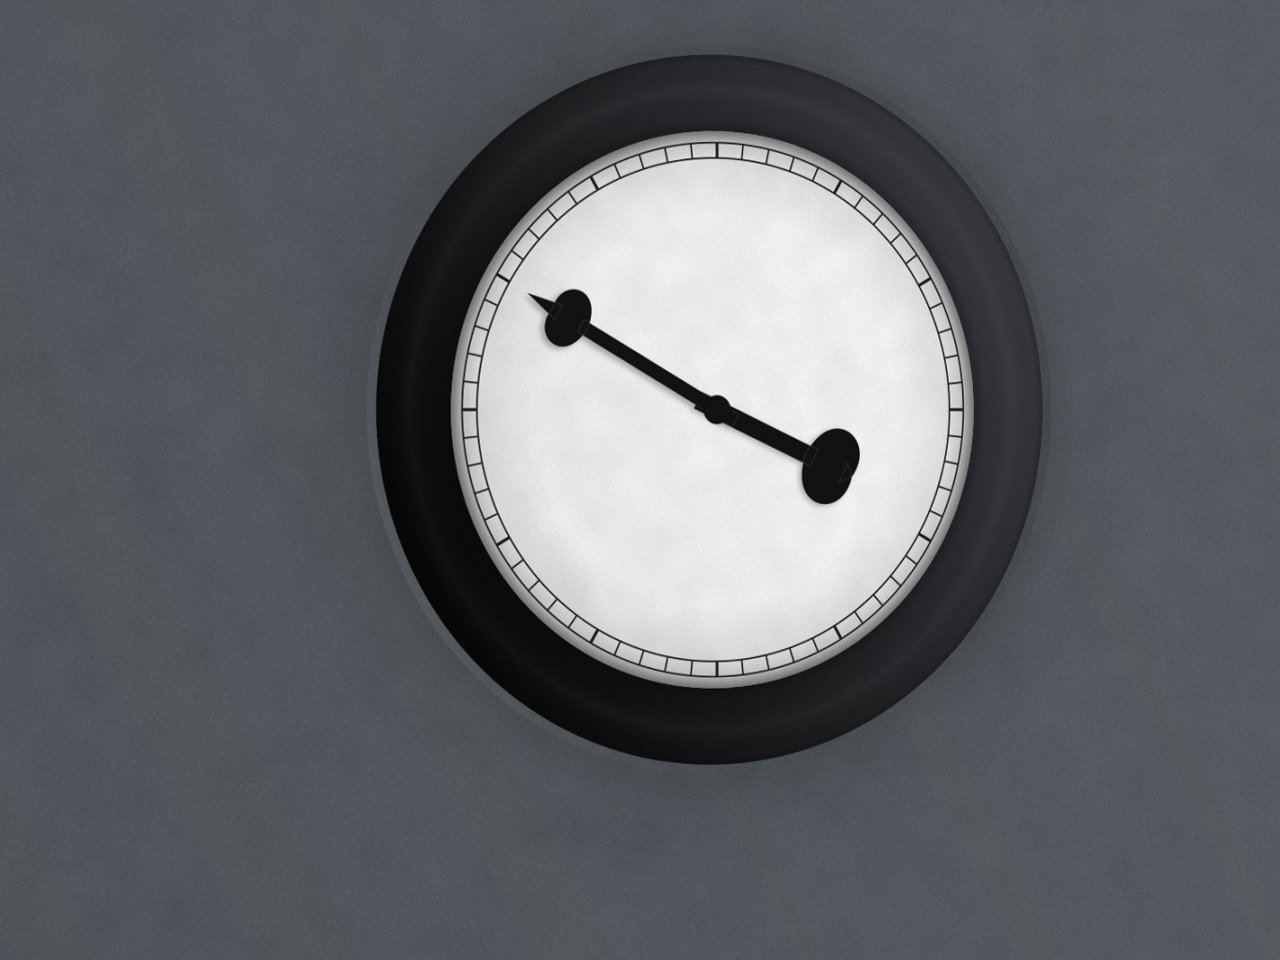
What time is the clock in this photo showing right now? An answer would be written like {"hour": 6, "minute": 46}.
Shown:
{"hour": 3, "minute": 50}
